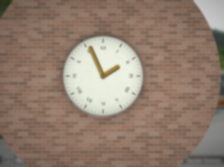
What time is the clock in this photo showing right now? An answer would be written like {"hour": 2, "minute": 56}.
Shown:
{"hour": 1, "minute": 56}
